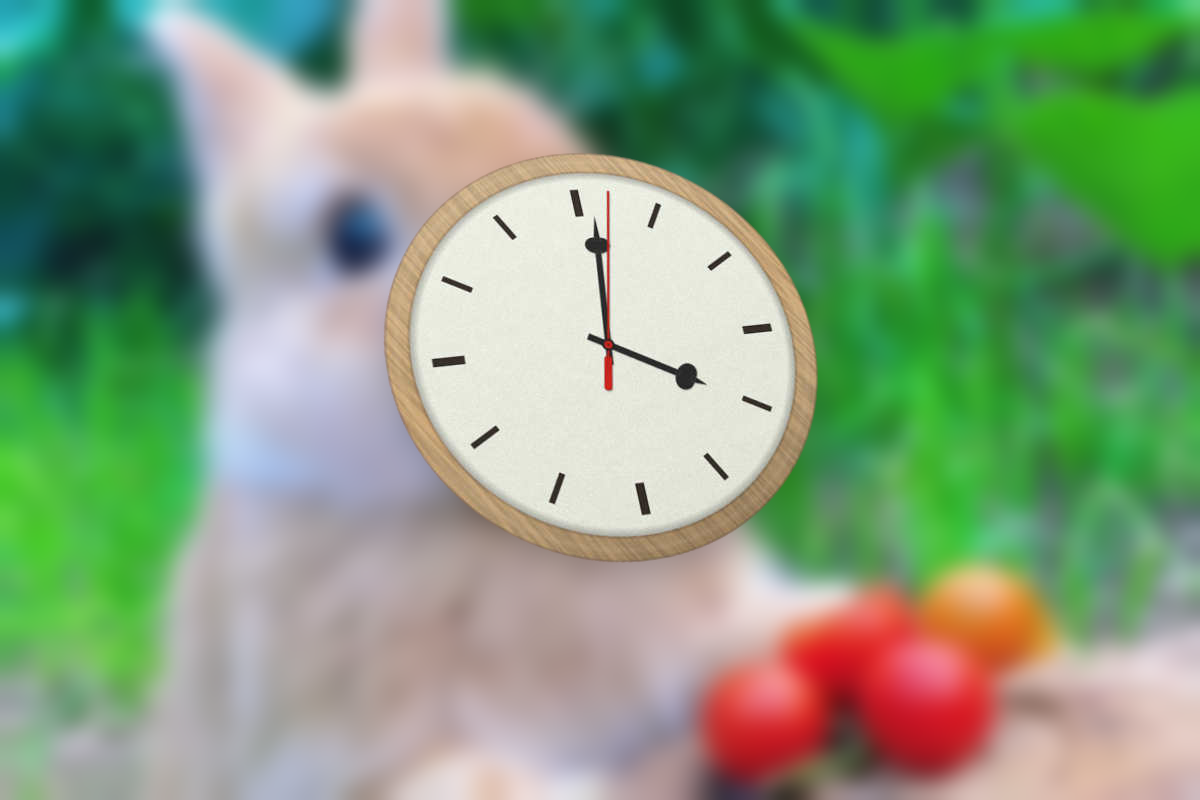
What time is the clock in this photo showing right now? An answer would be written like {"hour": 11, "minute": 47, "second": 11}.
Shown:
{"hour": 4, "minute": 1, "second": 2}
